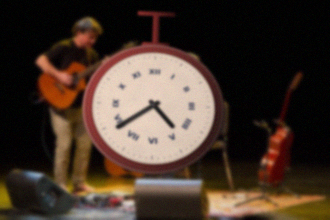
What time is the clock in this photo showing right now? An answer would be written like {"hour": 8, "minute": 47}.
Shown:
{"hour": 4, "minute": 39}
